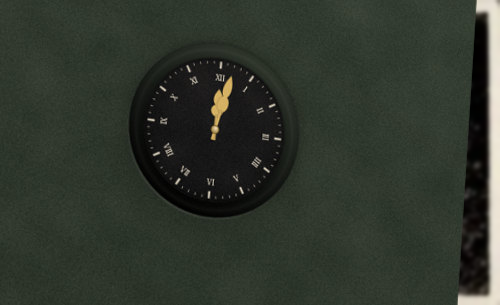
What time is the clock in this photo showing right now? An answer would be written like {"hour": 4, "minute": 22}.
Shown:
{"hour": 12, "minute": 2}
